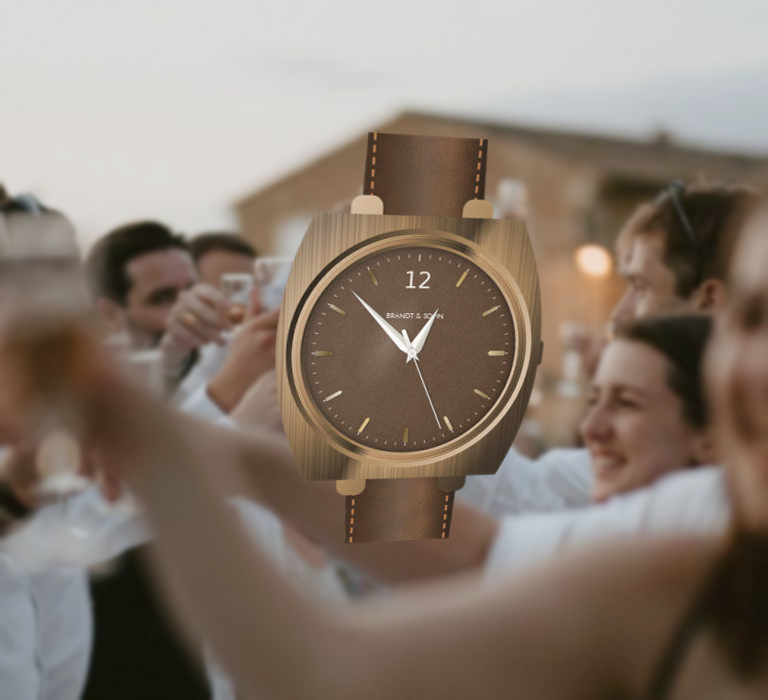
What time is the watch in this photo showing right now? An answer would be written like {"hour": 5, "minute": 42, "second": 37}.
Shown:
{"hour": 12, "minute": 52, "second": 26}
